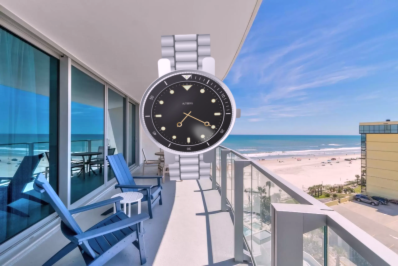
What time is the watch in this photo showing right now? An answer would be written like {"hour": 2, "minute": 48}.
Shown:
{"hour": 7, "minute": 20}
